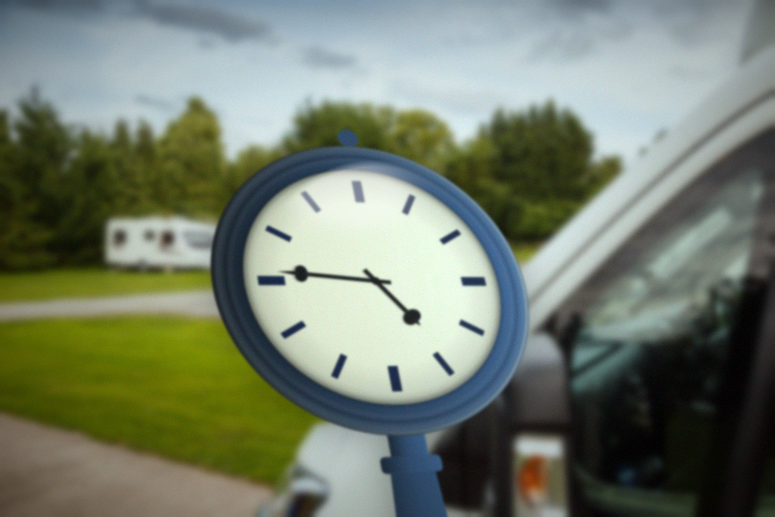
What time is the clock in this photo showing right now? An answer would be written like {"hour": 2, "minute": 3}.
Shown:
{"hour": 4, "minute": 46}
